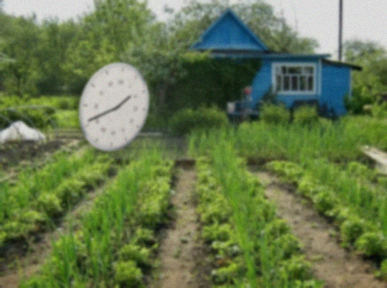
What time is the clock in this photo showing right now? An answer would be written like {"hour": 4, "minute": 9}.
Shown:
{"hour": 1, "minute": 41}
